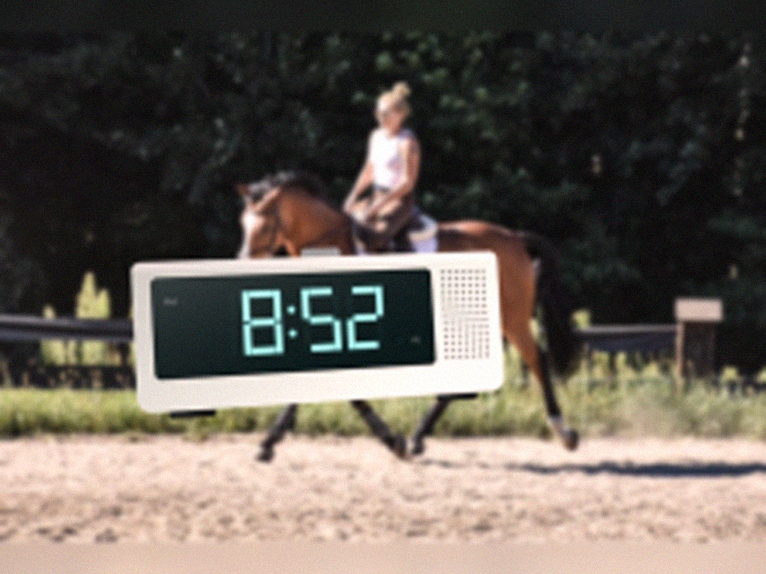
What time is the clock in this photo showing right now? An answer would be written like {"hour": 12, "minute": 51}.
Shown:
{"hour": 8, "minute": 52}
